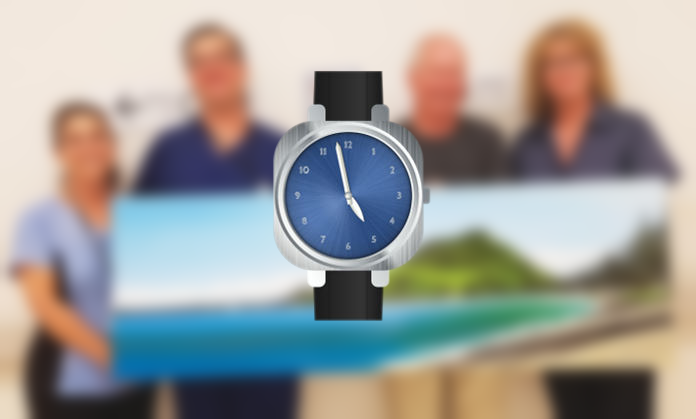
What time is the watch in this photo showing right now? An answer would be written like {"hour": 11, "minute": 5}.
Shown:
{"hour": 4, "minute": 58}
